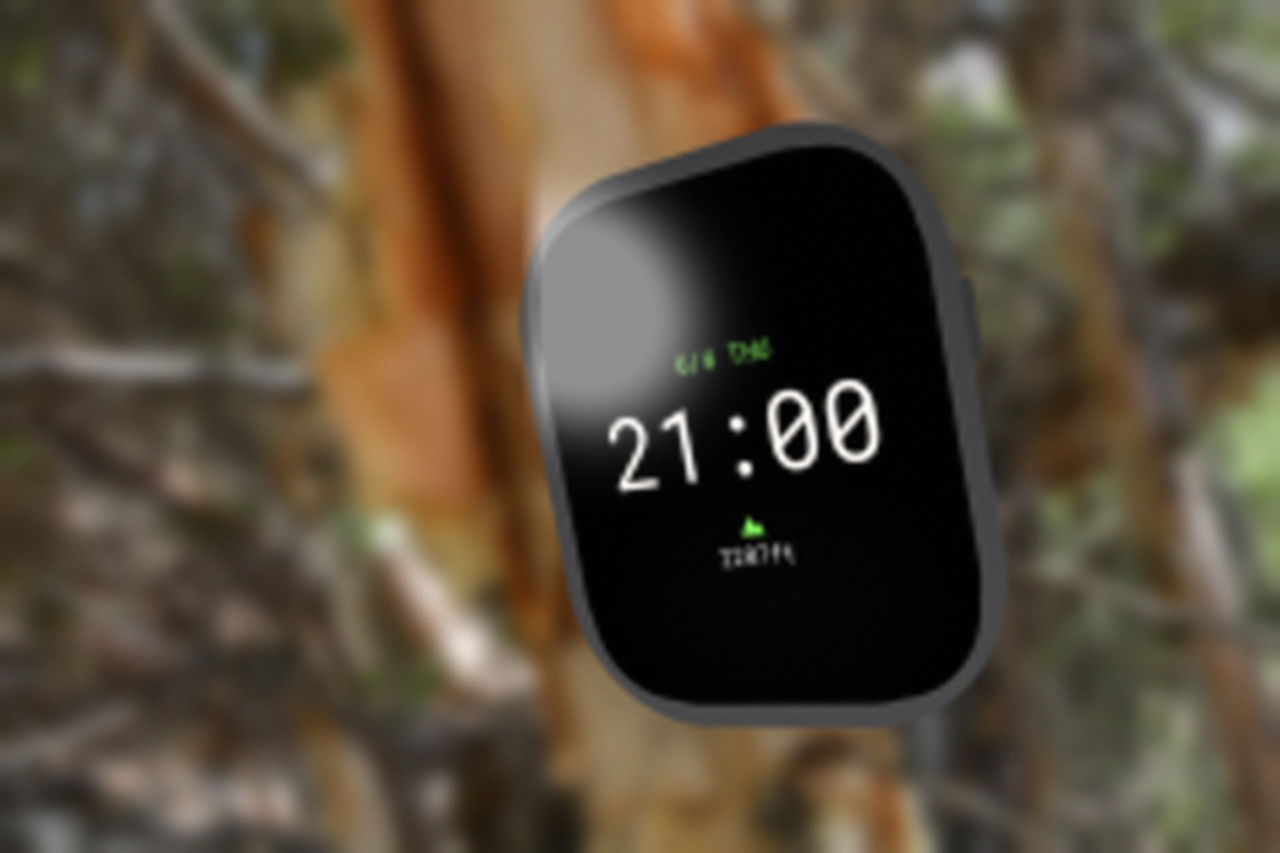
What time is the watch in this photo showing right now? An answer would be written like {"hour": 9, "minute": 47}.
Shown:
{"hour": 21, "minute": 0}
